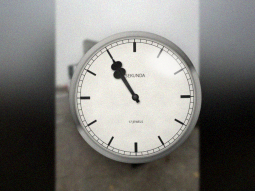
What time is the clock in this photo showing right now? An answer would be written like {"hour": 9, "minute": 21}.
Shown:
{"hour": 10, "minute": 55}
